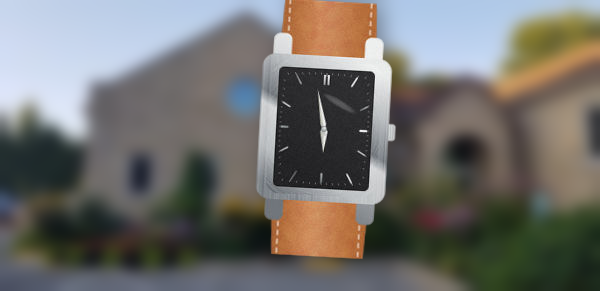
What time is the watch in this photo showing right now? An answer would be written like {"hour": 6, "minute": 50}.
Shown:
{"hour": 5, "minute": 58}
